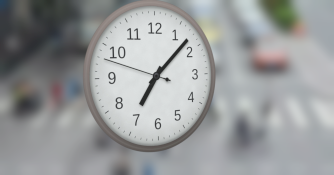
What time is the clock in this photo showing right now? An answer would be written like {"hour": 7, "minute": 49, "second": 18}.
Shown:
{"hour": 7, "minute": 7, "second": 48}
